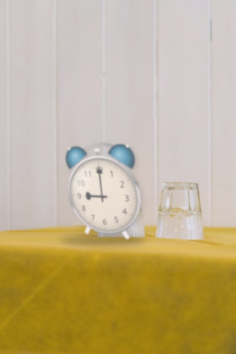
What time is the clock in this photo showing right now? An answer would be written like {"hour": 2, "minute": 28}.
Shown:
{"hour": 9, "minute": 0}
